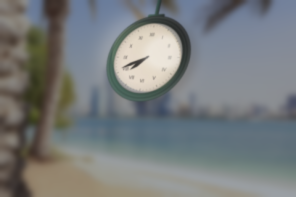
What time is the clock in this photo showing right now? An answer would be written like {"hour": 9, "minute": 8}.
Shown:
{"hour": 7, "minute": 41}
